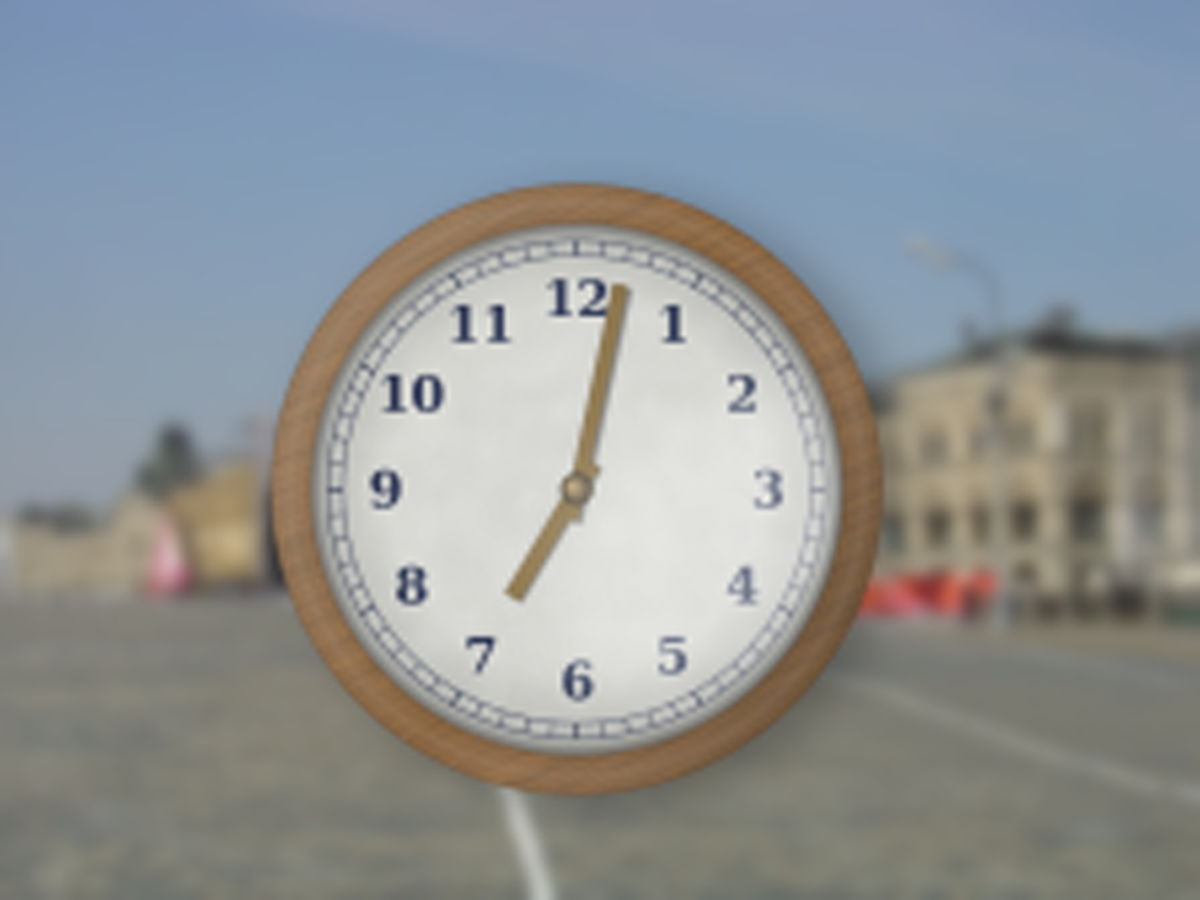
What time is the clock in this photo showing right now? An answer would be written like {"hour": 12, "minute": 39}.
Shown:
{"hour": 7, "minute": 2}
